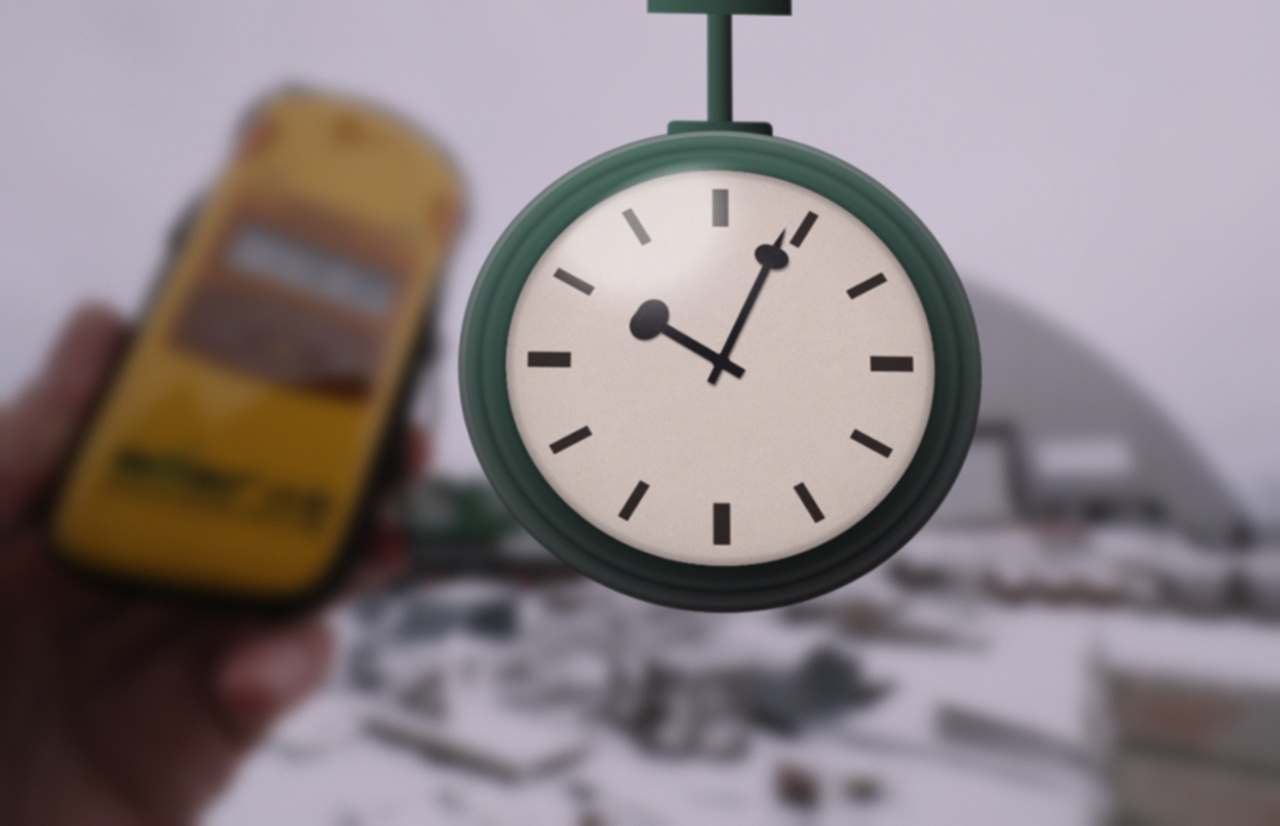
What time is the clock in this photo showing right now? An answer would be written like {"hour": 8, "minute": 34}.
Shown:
{"hour": 10, "minute": 4}
